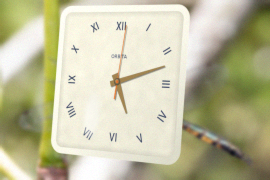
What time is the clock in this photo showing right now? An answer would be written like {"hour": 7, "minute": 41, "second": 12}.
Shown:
{"hour": 5, "minute": 12, "second": 1}
